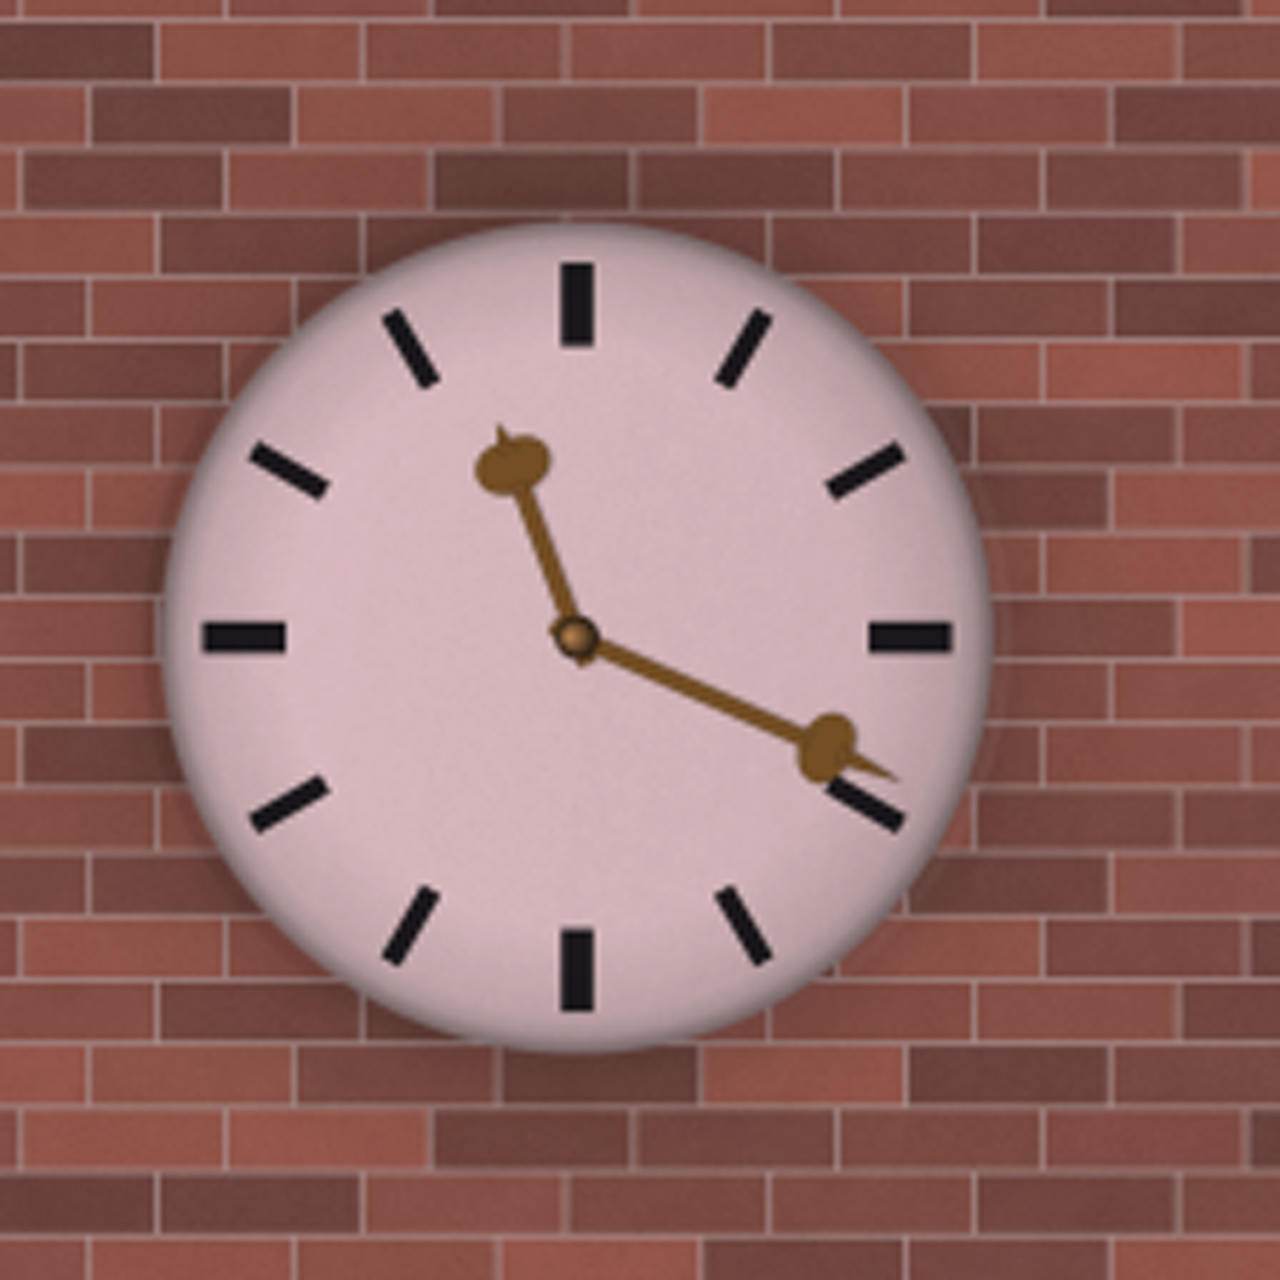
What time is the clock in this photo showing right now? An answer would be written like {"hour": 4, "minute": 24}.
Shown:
{"hour": 11, "minute": 19}
